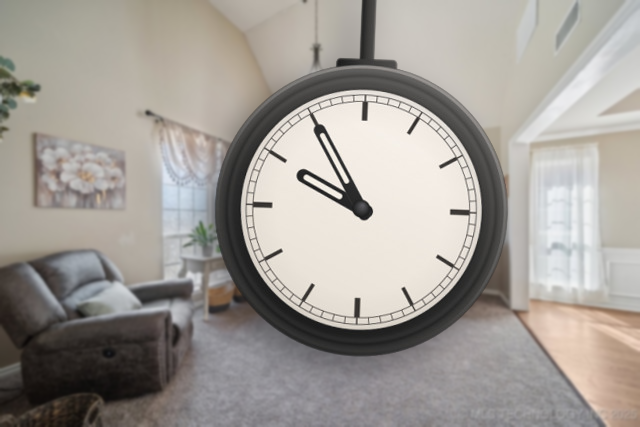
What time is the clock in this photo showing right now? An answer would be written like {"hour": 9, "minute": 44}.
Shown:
{"hour": 9, "minute": 55}
